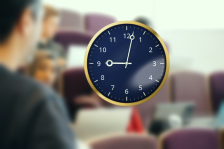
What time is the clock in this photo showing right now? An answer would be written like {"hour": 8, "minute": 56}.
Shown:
{"hour": 9, "minute": 2}
